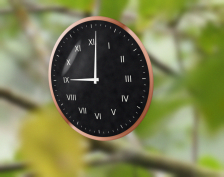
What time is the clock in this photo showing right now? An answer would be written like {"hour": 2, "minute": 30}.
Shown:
{"hour": 9, "minute": 1}
